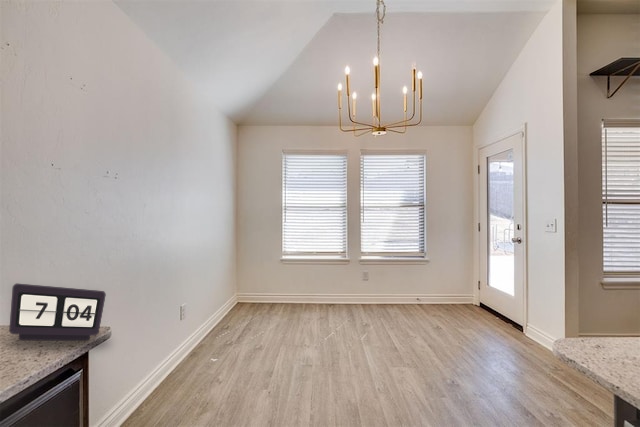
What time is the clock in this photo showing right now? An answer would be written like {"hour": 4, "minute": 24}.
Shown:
{"hour": 7, "minute": 4}
